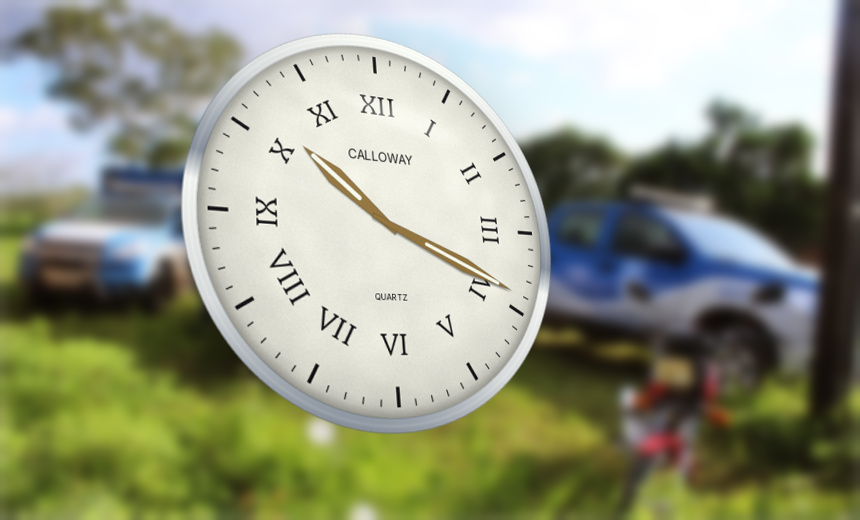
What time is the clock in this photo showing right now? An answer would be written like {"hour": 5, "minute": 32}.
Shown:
{"hour": 10, "minute": 19}
